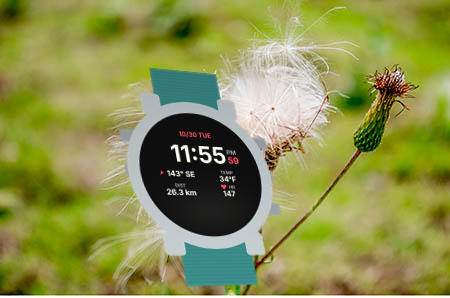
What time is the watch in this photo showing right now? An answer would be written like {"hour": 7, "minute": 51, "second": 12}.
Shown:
{"hour": 11, "minute": 55, "second": 59}
